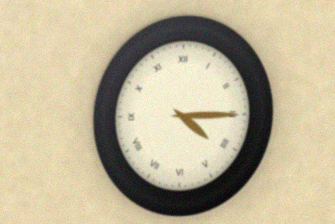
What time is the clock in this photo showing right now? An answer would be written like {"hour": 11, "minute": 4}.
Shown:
{"hour": 4, "minute": 15}
